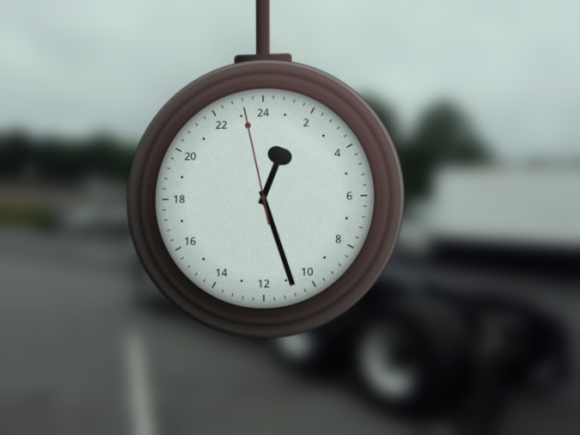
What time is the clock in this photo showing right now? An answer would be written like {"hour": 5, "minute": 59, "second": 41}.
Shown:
{"hour": 1, "minute": 26, "second": 58}
